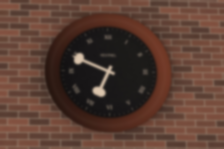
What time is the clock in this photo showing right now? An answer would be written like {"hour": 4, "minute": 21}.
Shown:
{"hour": 6, "minute": 49}
